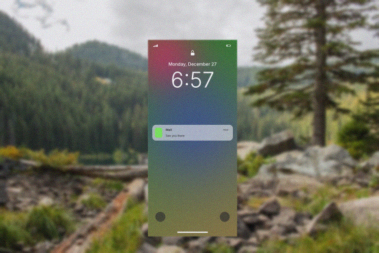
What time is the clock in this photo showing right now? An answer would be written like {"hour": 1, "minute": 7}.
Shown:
{"hour": 6, "minute": 57}
